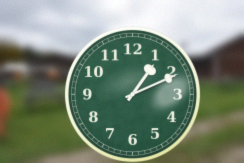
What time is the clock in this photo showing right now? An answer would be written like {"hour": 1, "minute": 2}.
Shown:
{"hour": 1, "minute": 11}
